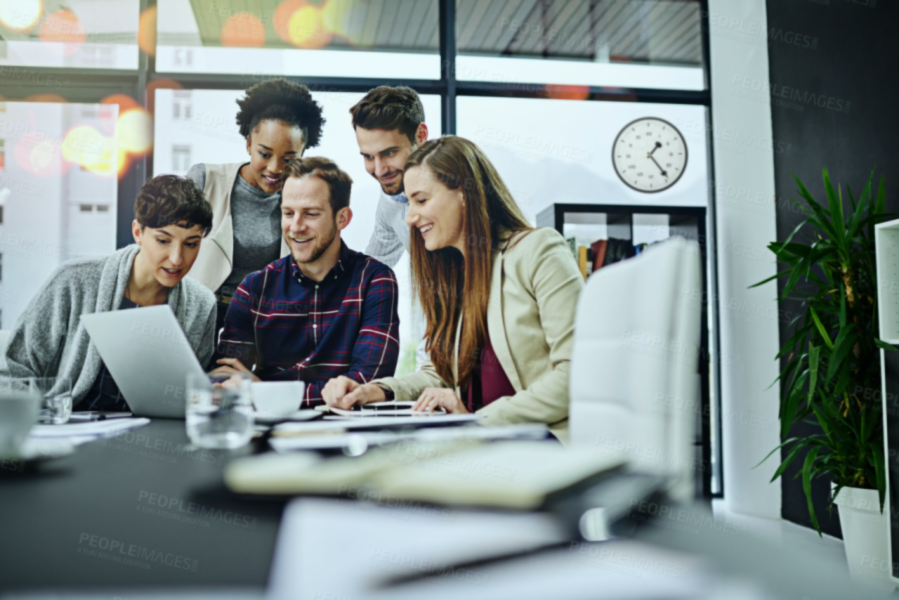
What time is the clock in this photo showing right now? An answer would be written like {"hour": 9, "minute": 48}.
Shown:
{"hour": 1, "minute": 24}
